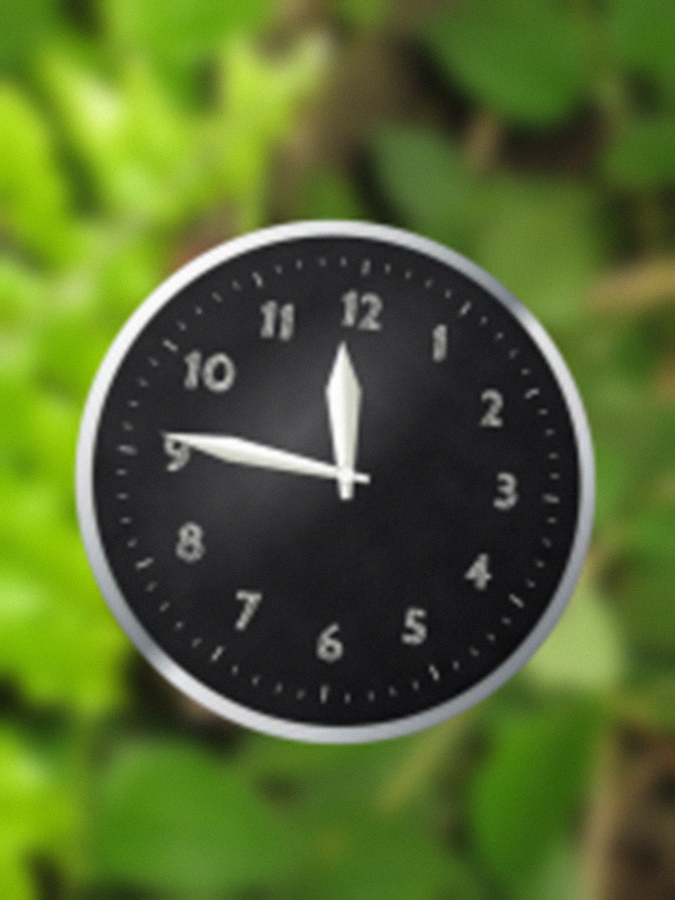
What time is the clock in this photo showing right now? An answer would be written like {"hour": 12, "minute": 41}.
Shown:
{"hour": 11, "minute": 46}
